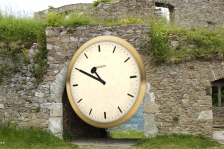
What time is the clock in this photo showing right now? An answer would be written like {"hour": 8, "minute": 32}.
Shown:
{"hour": 10, "minute": 50}
